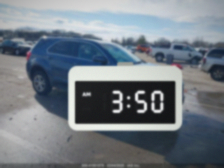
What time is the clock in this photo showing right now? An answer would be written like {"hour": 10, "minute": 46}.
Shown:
{"hour": 3, "minute": 50}
